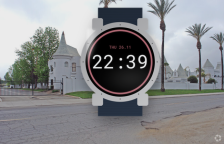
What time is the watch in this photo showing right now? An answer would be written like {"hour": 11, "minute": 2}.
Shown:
{"hour": 22, "minute": 39}
